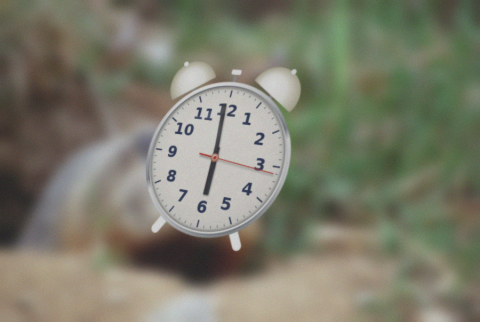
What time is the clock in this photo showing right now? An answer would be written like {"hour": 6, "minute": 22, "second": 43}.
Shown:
{"hour": 5, "minute": 59, "second": 16}
